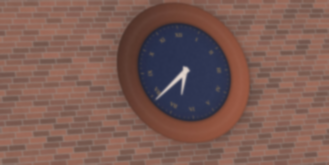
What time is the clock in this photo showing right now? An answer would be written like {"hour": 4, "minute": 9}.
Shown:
{"hour": 6, "minute": 39}
